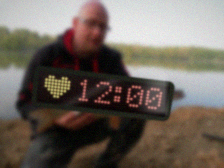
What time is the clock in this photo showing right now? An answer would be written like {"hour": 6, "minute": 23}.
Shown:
{"hour": 12, "minute": 0}
